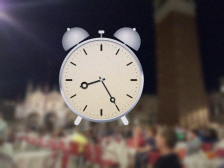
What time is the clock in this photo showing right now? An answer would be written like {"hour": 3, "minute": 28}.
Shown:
{"hour": 8, "minute": 25}
